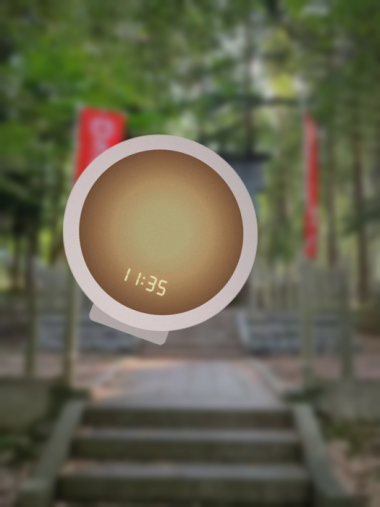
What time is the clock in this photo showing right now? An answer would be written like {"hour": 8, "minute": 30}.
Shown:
{"hour": 11, "minute": 35}
